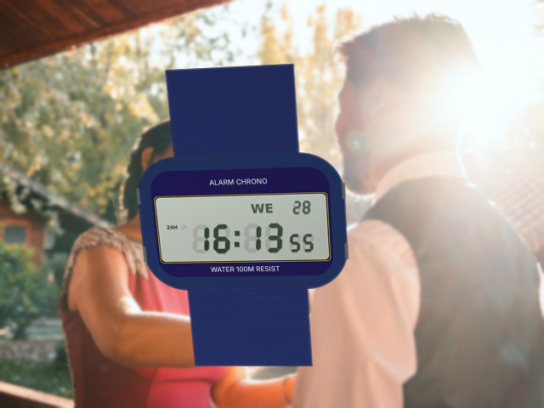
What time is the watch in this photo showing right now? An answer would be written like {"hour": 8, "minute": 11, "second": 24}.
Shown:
{"hour": 16, "minute": 13, "second": 55}
